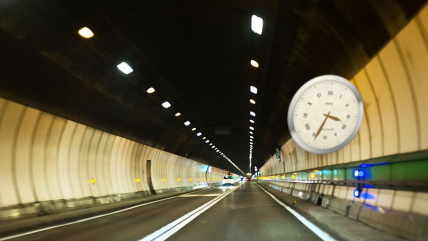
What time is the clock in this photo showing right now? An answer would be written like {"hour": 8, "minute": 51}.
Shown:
{"hour": 3, "minute": 34}
